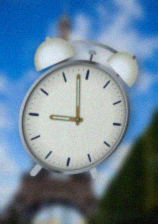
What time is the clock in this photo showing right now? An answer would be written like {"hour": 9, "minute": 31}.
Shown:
{"hour": 8, "minute": 58}
